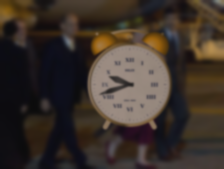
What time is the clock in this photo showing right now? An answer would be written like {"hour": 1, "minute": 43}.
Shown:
{"hour": 9, "minute": 42}
